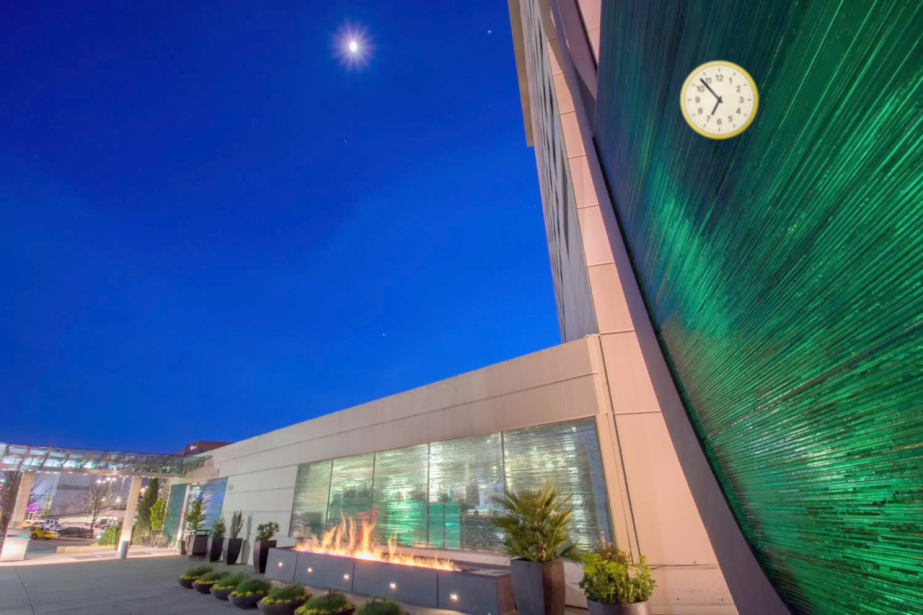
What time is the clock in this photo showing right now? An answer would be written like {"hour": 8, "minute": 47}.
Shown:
{"hour": 6, "minute": 53}
